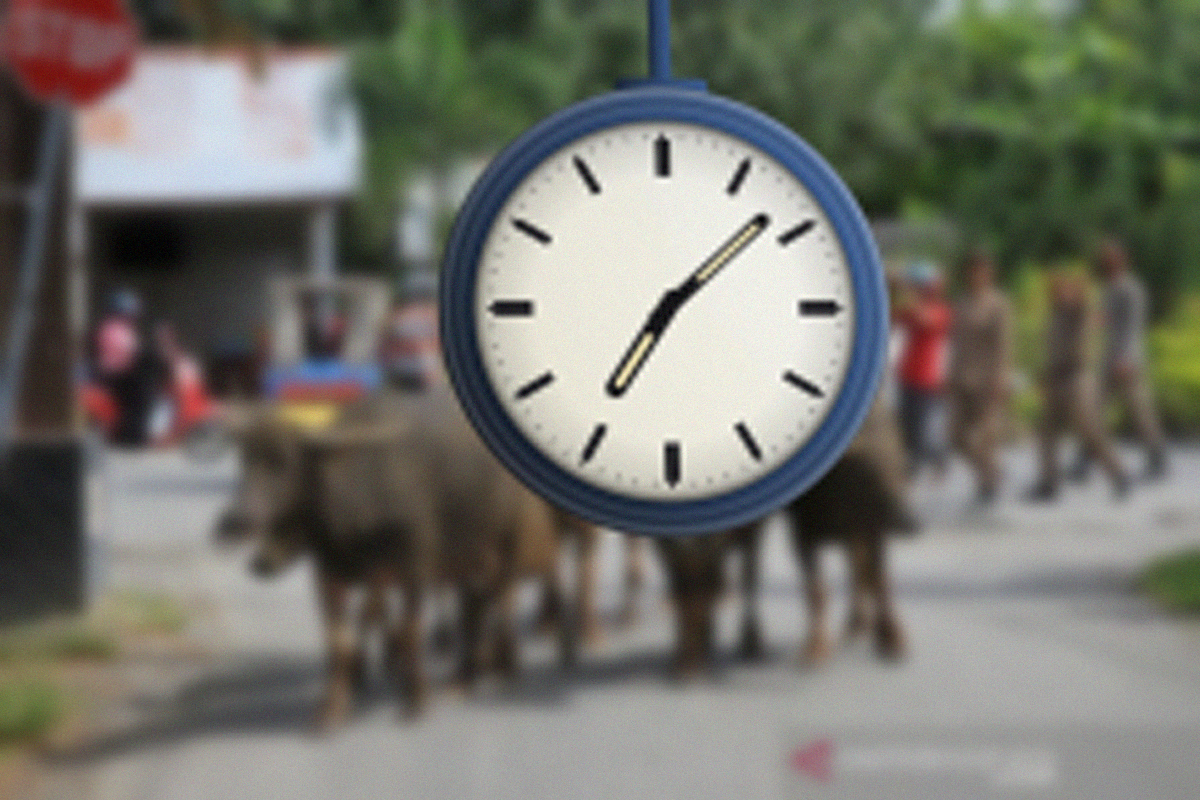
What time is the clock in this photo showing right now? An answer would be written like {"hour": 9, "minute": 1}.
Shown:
{"hour": 7, "minute": 8}
